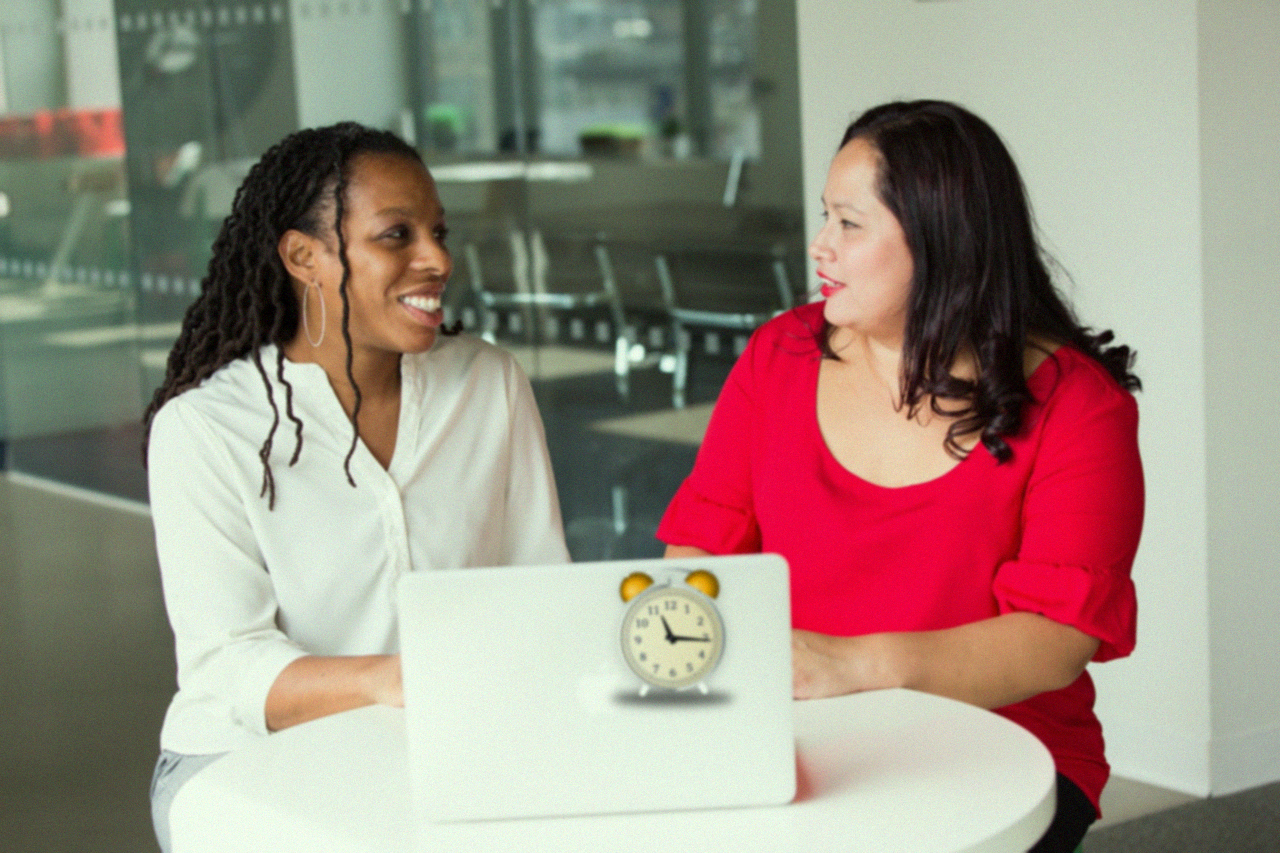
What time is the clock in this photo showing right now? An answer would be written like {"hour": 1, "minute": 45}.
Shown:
{"hour": 11, "minute": 16}
